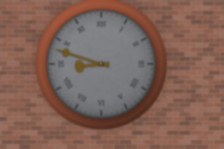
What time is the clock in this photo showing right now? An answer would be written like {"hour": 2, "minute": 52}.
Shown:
{"hour": 8, "minute": 48}
